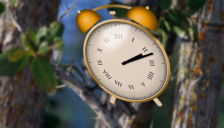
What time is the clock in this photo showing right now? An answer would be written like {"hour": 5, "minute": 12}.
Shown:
{"hour": 2, "minute": 12}
